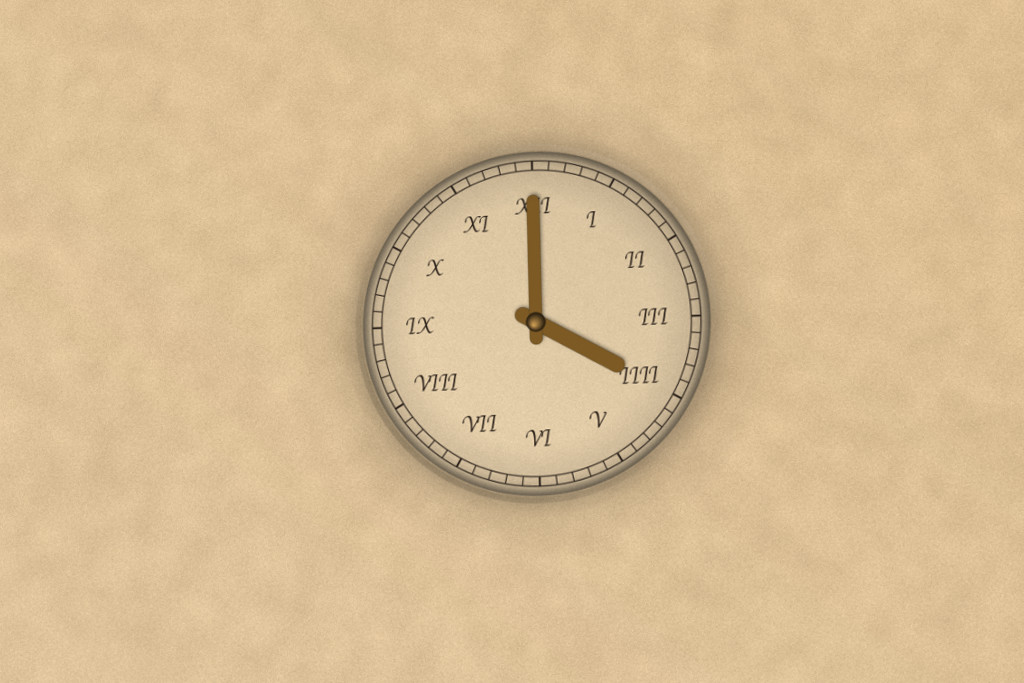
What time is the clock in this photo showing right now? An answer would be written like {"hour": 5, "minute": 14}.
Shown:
{"hour": 4, "minute": 0}
